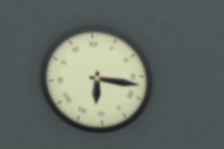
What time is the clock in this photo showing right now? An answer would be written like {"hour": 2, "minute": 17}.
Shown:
{"hour": 6, "minute": 17}
